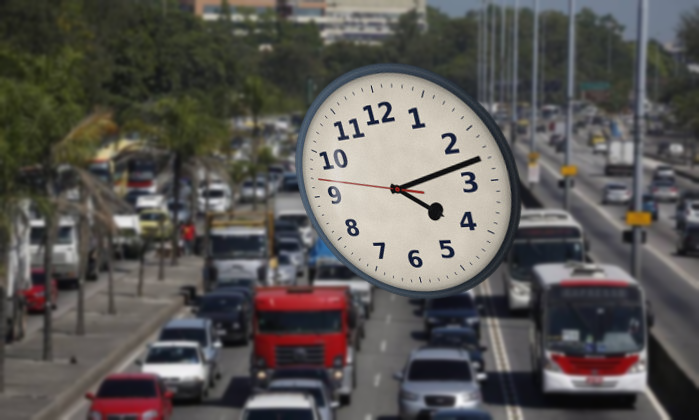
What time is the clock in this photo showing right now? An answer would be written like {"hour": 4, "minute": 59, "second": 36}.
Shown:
{"hour": 4, "minute": 12, "second": 47}
